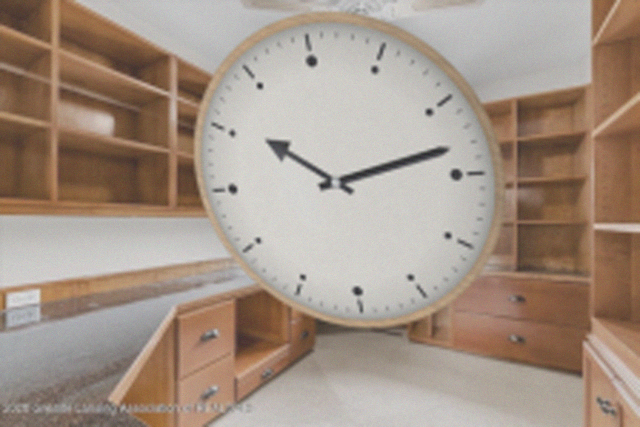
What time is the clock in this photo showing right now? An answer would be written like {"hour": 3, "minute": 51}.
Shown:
{"hour": 10, "minute": 13}
